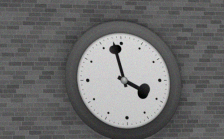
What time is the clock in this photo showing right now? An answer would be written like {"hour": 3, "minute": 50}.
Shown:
{"hour": 3, "minute": 58}
